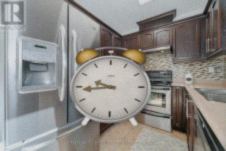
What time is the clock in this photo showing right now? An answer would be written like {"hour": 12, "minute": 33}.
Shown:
{"hour": 9, "minute": 44}
